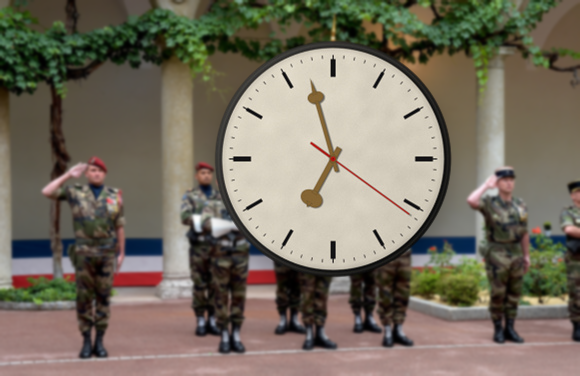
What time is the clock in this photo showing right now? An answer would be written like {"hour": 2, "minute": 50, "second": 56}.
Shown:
{"hour": 6, "minute": 57, "second": 21}
